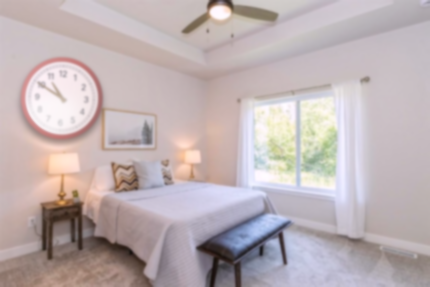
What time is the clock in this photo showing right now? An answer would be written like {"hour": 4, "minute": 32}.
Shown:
{"hour": 10, "minute": 50}
